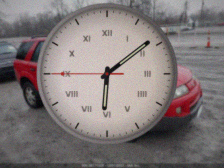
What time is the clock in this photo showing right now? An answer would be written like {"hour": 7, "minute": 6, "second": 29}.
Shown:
{"hour": 6, "minute": 8, "second": 45}
